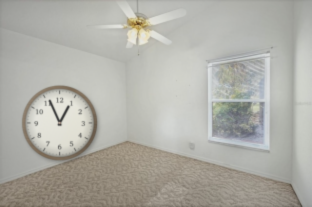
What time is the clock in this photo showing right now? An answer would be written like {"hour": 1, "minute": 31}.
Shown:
{"hour": 12, "minute": 56}
